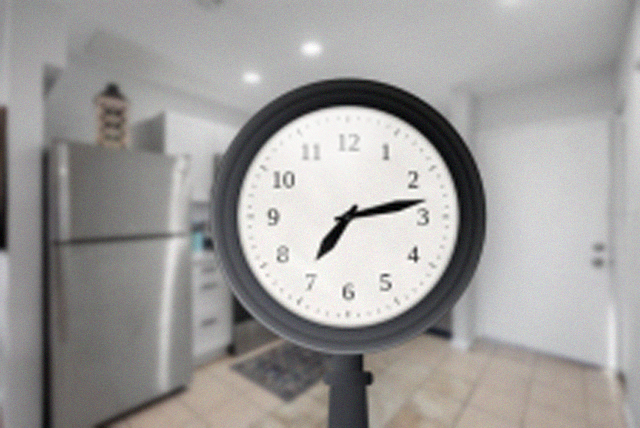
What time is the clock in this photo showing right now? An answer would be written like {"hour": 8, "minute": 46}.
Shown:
{"hour": 7, "minute": 13}
